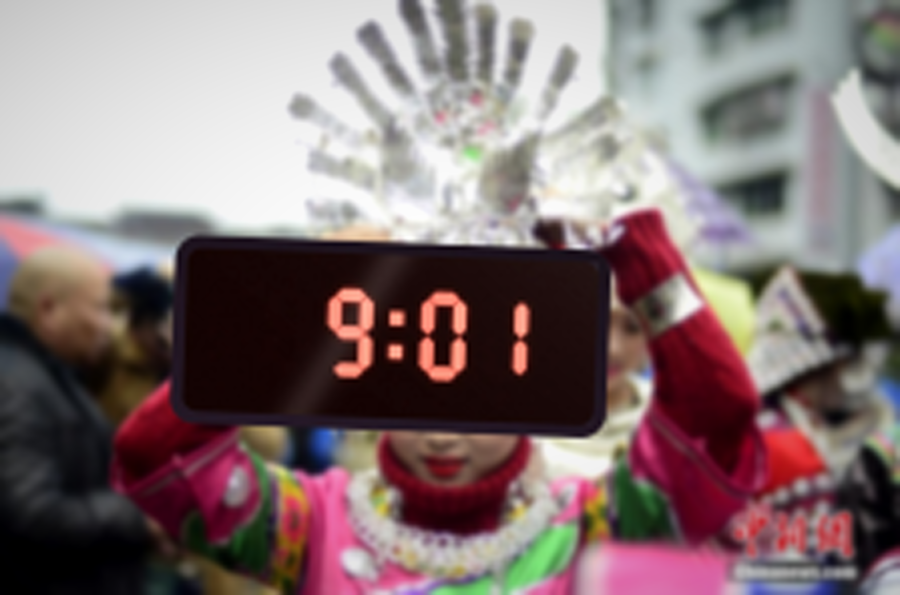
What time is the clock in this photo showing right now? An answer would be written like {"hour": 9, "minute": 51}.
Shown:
{"hour": 9, "minute": 1}
